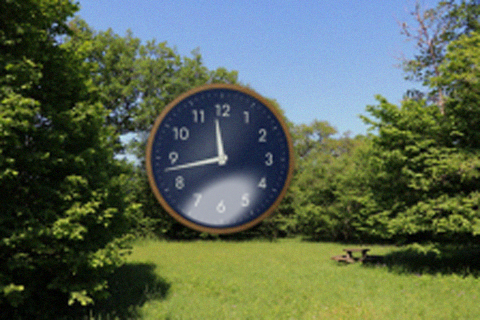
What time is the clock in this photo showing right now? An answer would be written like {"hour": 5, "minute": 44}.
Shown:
{"hour": 11, "minute": 43}
